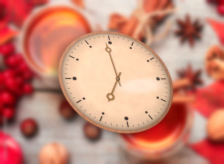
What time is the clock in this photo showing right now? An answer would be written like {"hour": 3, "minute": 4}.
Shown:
{"hour": 6, "minute": 59}
